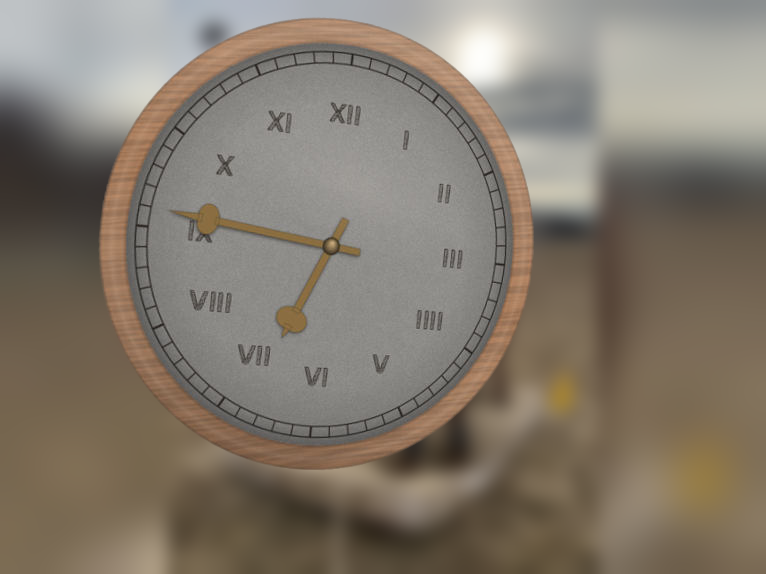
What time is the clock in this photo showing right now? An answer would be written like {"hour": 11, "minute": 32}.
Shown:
{"hour": 6, "minute": 46}
